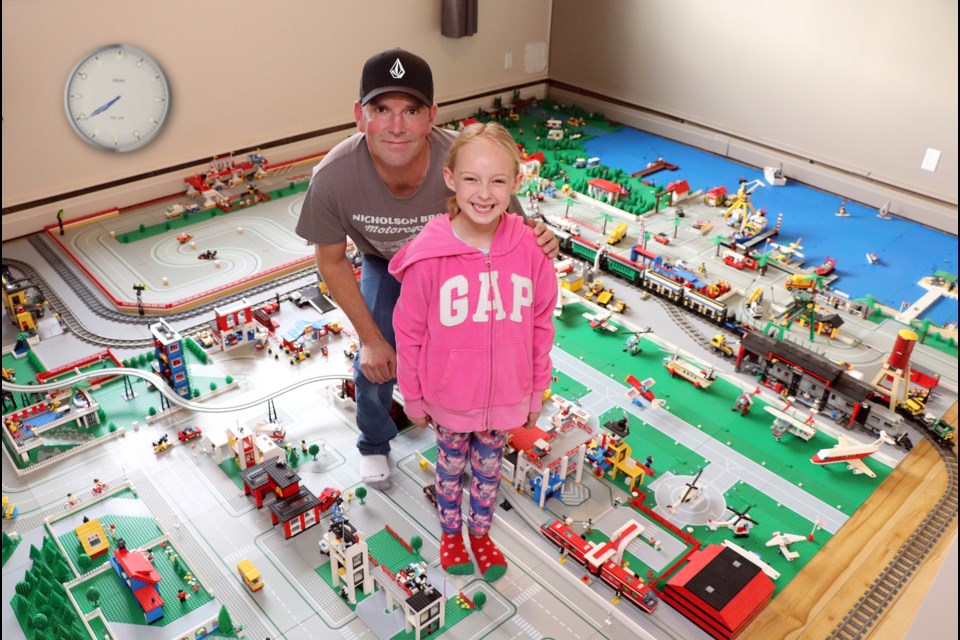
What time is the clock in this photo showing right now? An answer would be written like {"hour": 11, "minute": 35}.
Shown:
{"hour": 7, "minute": 39}
